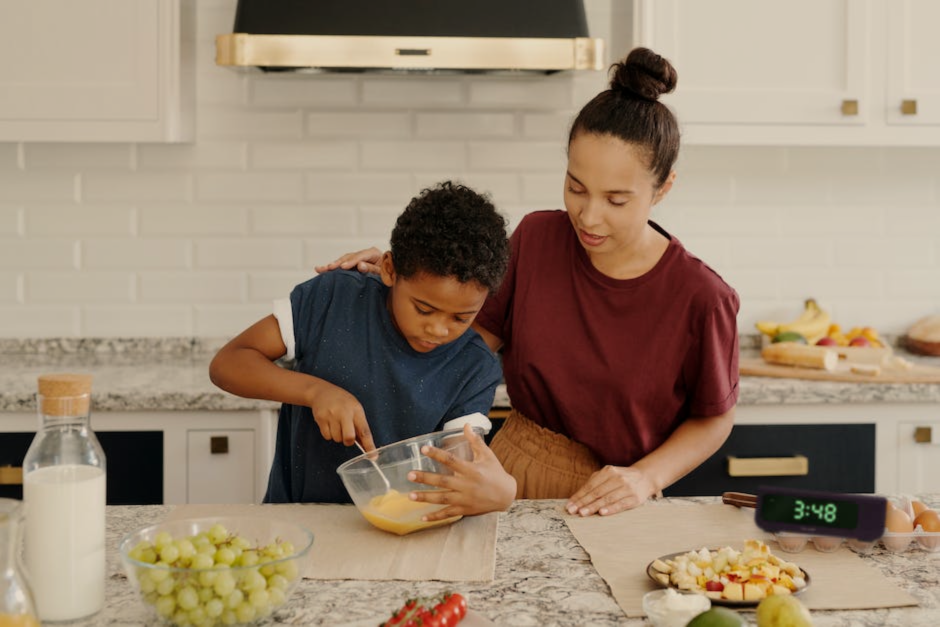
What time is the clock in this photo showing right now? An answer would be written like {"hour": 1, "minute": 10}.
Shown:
{"hour": 3, "minute": 48}
